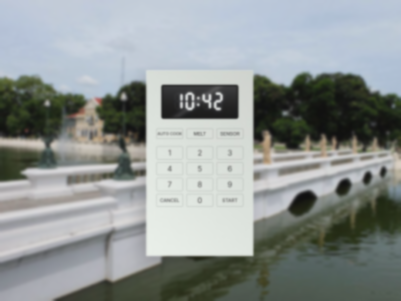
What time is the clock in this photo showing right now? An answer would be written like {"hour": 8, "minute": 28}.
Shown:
{"hour": 10, "minute": 42}
